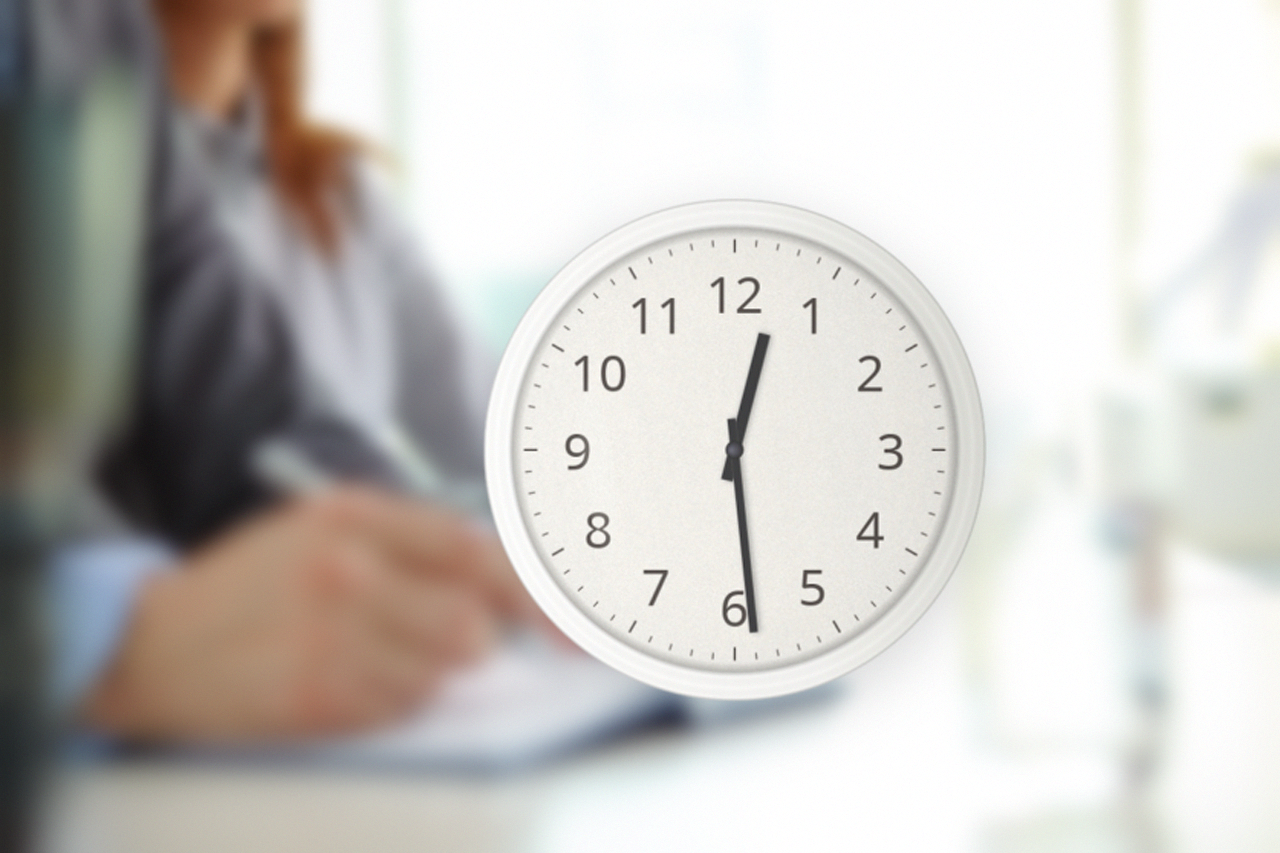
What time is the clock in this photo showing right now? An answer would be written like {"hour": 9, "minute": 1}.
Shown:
{"hour": 12, "minute": 29}
